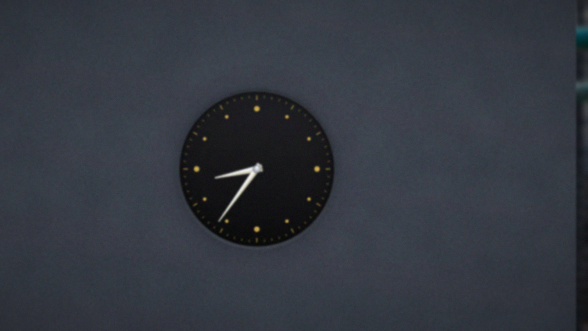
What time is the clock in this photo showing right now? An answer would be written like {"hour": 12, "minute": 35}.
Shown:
{"hour": 8, "minute": 36}
